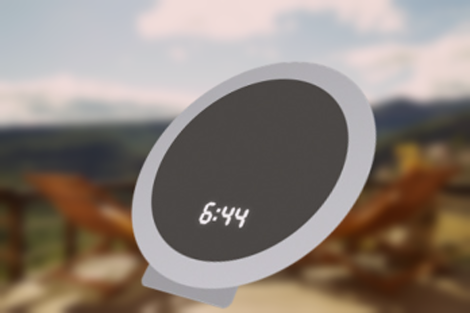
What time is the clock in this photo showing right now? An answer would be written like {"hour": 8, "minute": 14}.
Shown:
{"hour": 6, "minute": 44}
